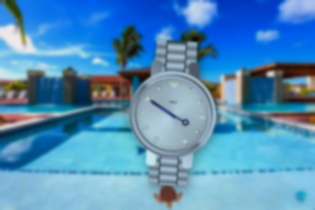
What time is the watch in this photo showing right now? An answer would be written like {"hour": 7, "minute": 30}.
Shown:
{"hour": 3, "minute": 50}
